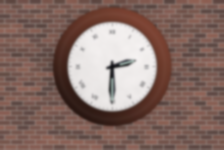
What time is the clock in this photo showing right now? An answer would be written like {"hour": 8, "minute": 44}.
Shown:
{"hour": 2, "minute": 30}
